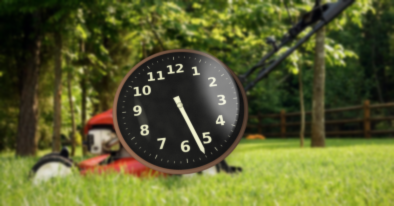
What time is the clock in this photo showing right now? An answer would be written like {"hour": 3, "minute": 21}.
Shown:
{"hour": 5, "minute": 27}
